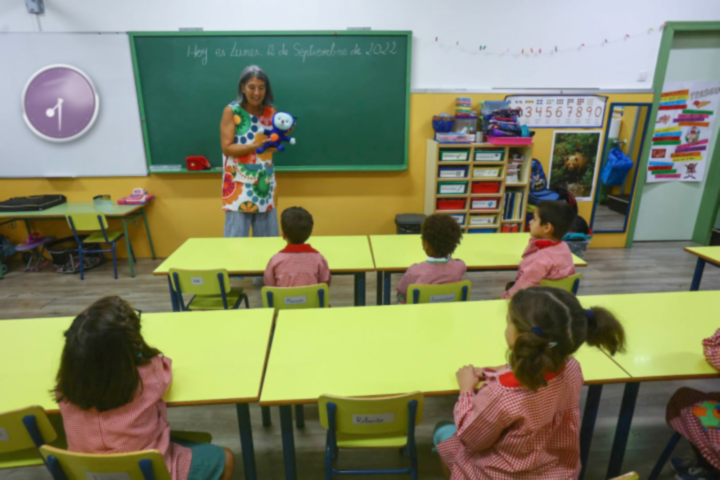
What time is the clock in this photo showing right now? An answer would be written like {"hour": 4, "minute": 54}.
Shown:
{"hour": 7, "minute": 30}
